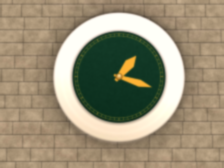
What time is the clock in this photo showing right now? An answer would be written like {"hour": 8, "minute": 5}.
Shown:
{"hour": 1, "minute": 18}
